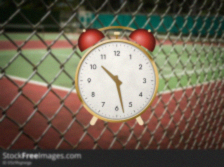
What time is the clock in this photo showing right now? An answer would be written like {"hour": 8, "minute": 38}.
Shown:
{"hour": 10, "minute": 28}
